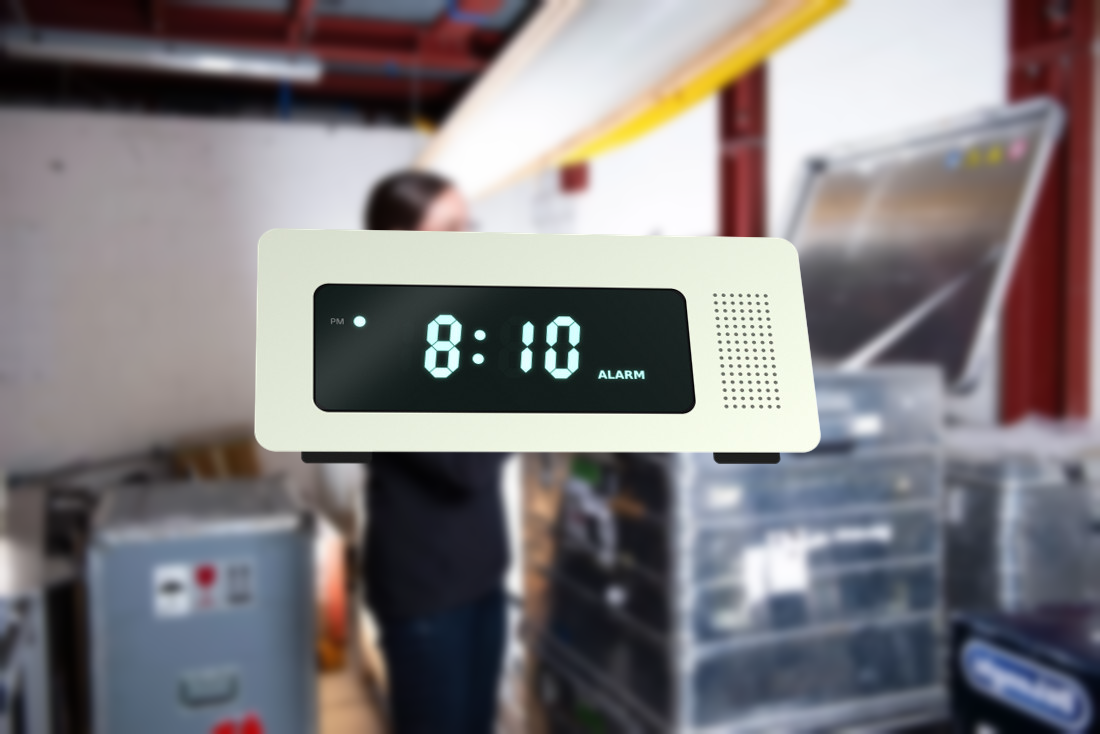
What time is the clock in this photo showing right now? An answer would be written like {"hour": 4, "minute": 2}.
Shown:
{"hour": 8, "minute": 10}
